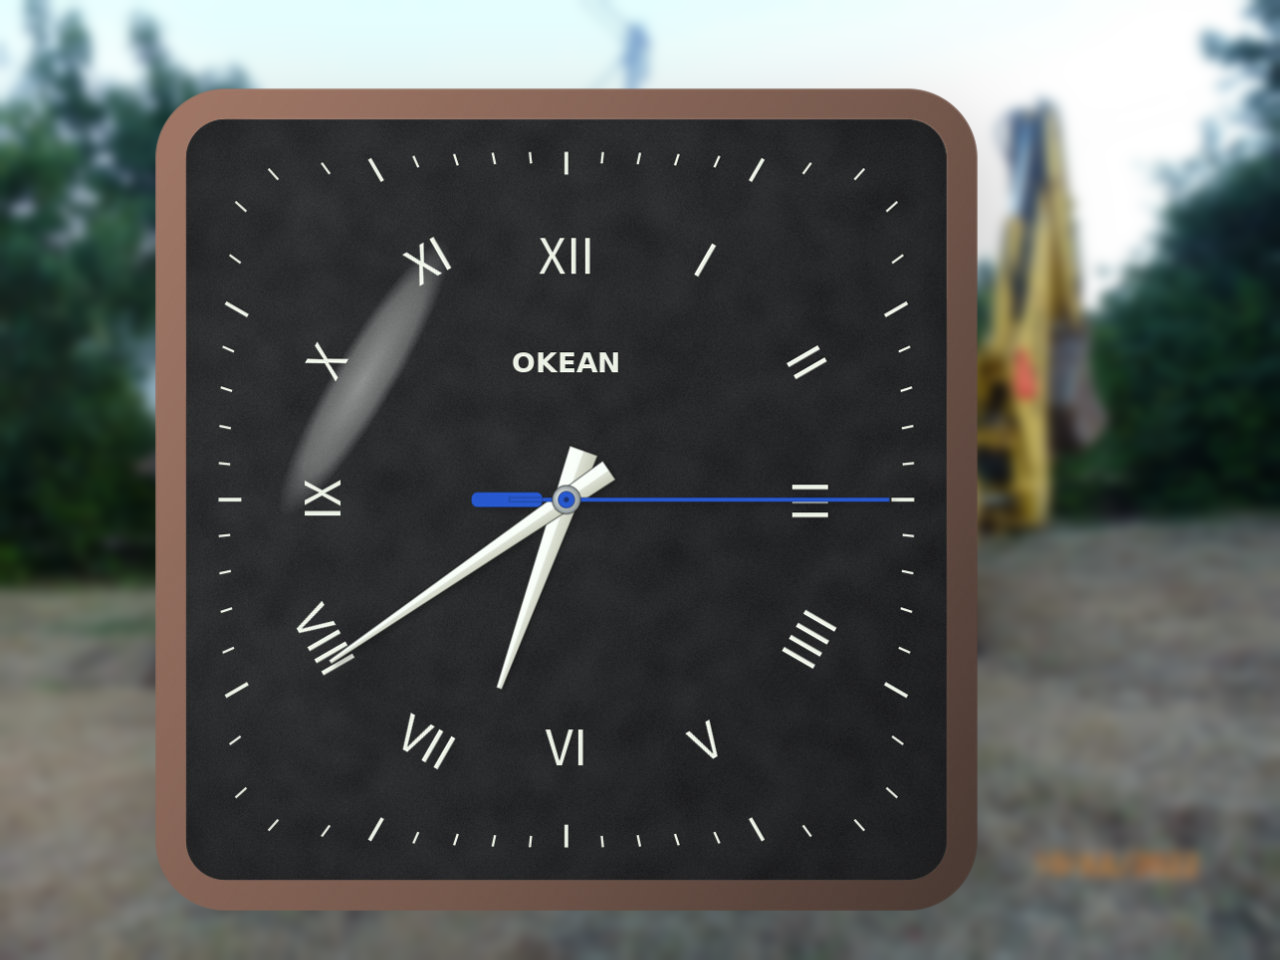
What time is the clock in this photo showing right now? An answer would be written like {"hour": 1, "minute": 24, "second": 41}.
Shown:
{"hour": 6, "minute": 39, "second": 15}
